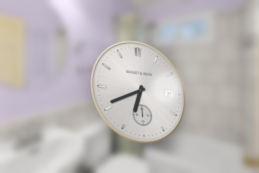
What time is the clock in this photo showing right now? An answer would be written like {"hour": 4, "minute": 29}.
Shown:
{"hour": 6, "minute": 41}
